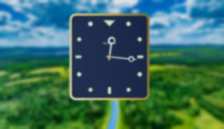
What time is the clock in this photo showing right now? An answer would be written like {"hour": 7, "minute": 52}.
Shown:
{"hour": 12, "minute": 16}
